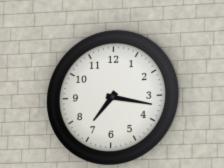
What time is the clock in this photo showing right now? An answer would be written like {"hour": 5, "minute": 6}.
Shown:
{"hour": 7, "minute": 17}
